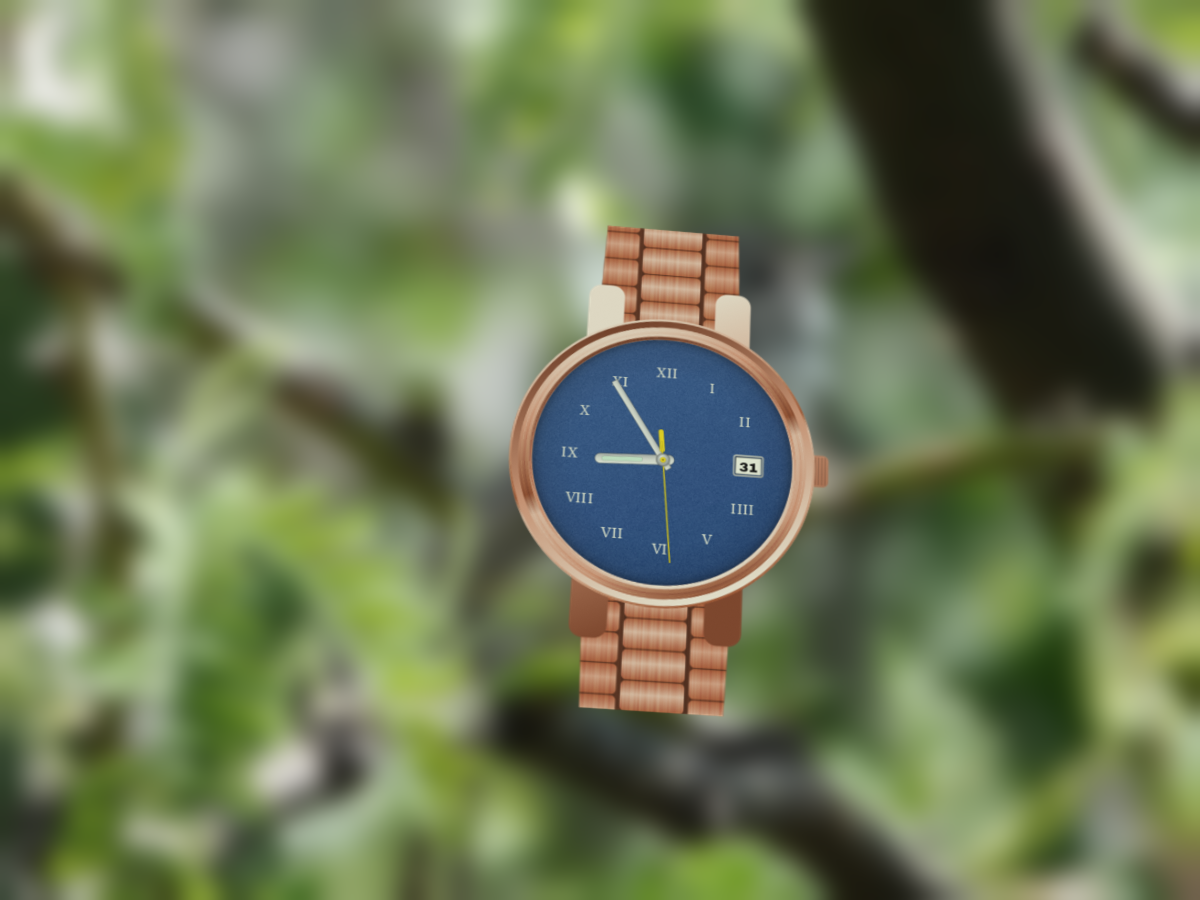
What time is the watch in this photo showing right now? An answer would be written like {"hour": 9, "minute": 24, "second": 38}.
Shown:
{"hour": 8, "minute": 54, "second": 29}
